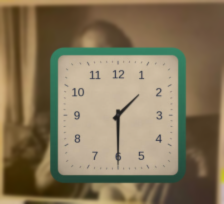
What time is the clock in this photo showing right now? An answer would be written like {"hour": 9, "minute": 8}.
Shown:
{"hour": 1, "minute": 30}
